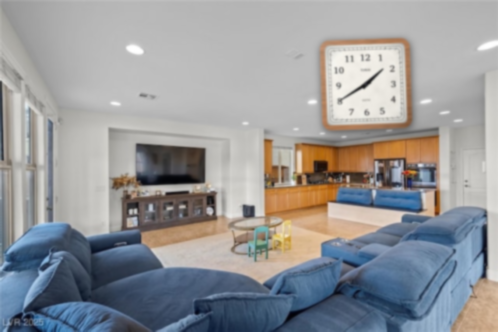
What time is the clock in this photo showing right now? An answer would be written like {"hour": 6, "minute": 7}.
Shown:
{"hour": 1, "minute": 40}
